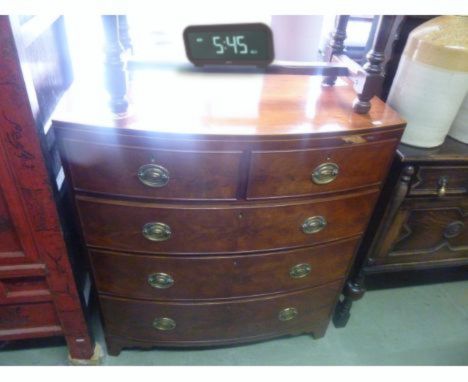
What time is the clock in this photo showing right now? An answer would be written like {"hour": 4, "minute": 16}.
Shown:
{"hour": 5, "minute": 45}
